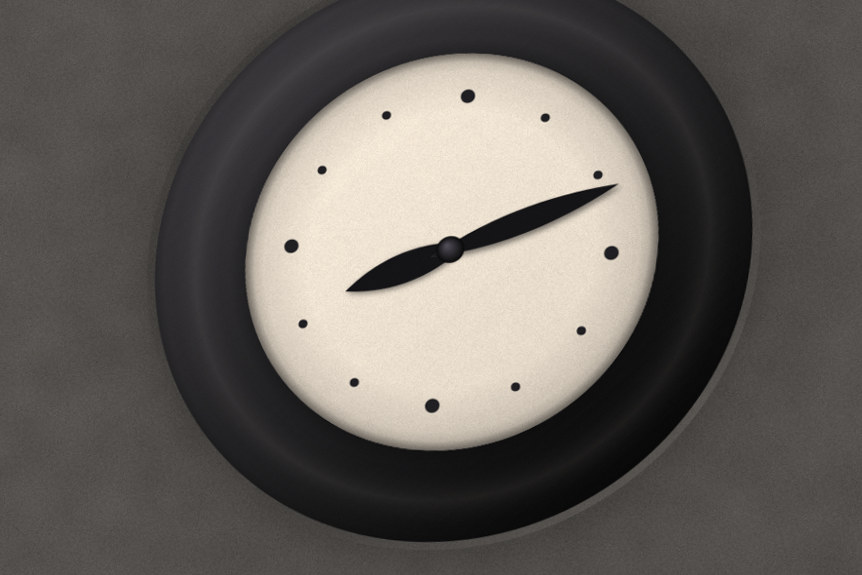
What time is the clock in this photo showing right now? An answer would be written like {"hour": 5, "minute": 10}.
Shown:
{"hour": 8, "minute": 11}
